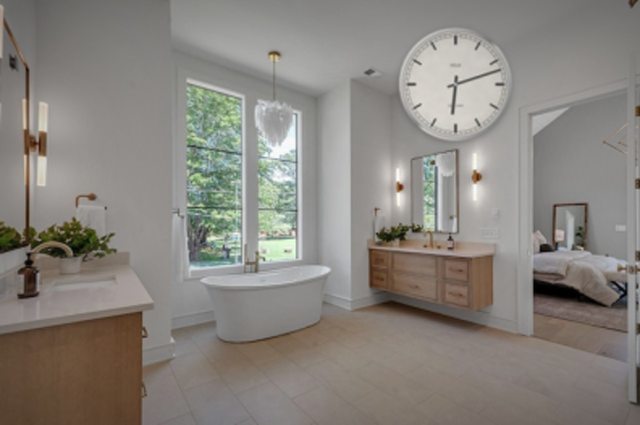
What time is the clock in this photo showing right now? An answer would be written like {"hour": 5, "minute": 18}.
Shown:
{"hour": 6, "minute": 12}
